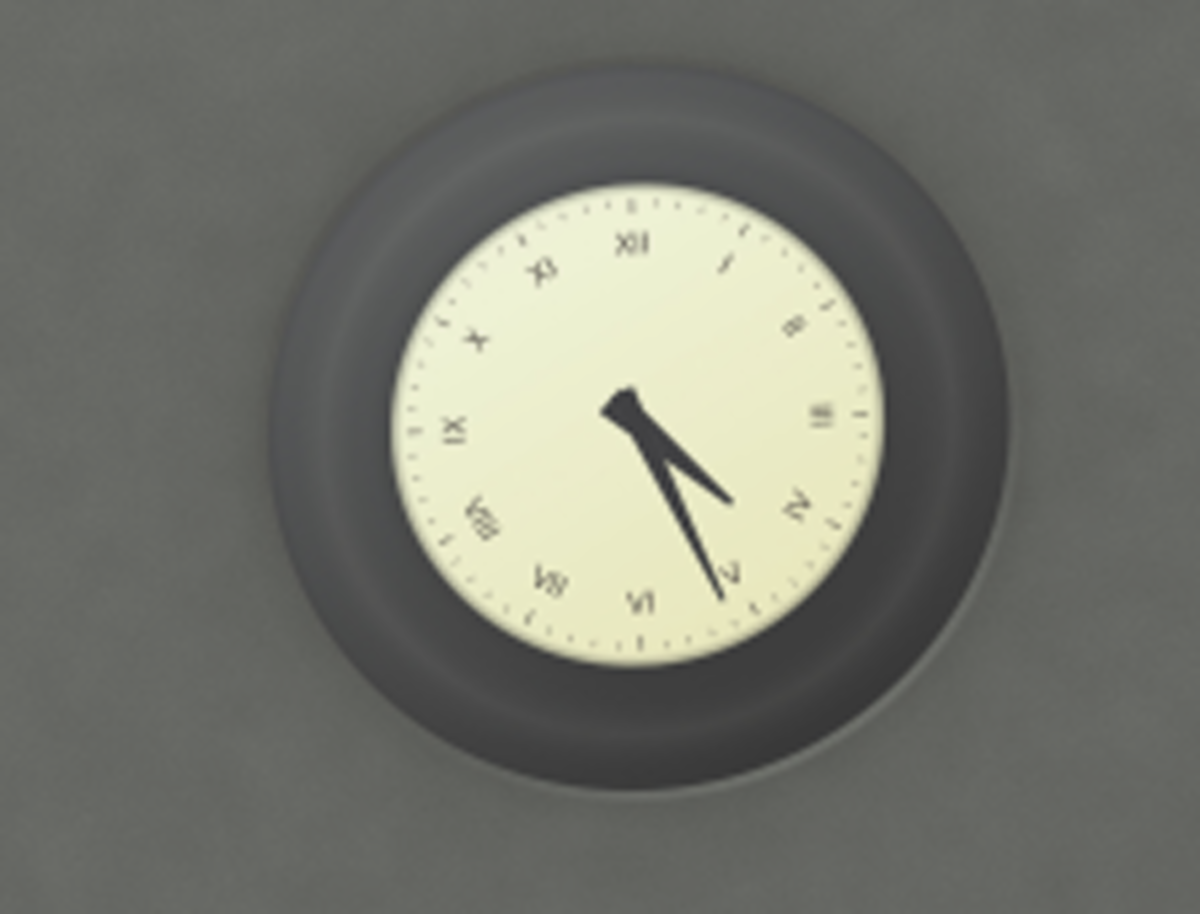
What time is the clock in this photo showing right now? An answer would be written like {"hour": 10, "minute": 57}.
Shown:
{"hour": 4, "minute": 26}
